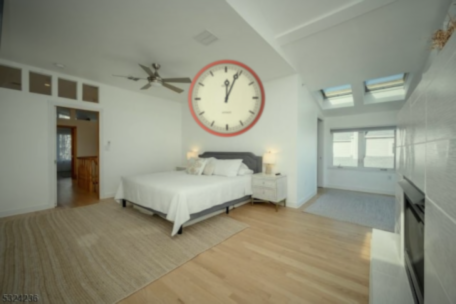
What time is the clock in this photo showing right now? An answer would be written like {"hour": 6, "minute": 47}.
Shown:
{"hour": 12, "minute": 4}
